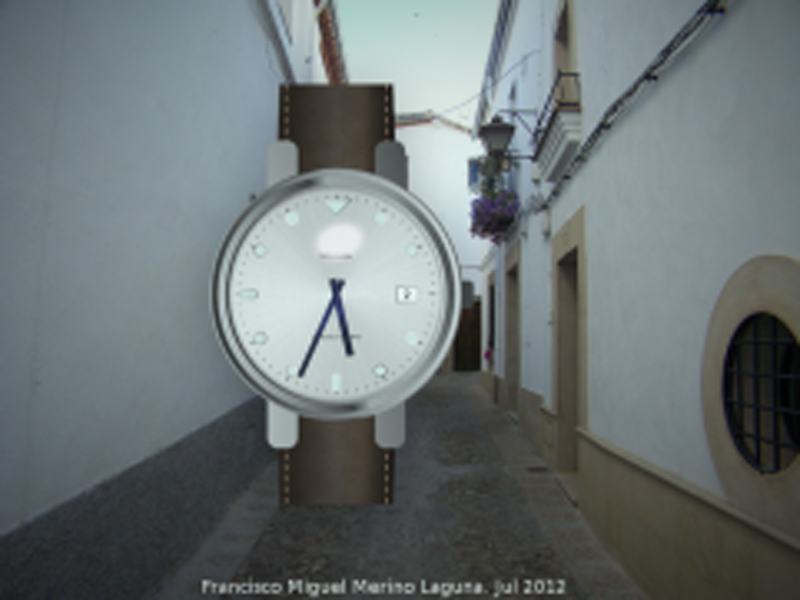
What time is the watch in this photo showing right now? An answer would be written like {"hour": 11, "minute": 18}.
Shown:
{"hour": 5, "minute": 34}
